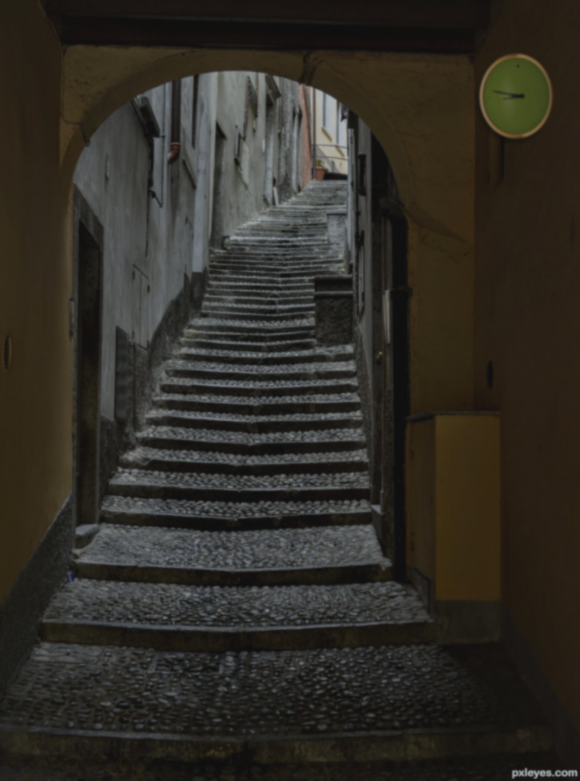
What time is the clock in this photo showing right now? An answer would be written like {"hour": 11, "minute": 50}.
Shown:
{"hour": 8, "minute": 47}
